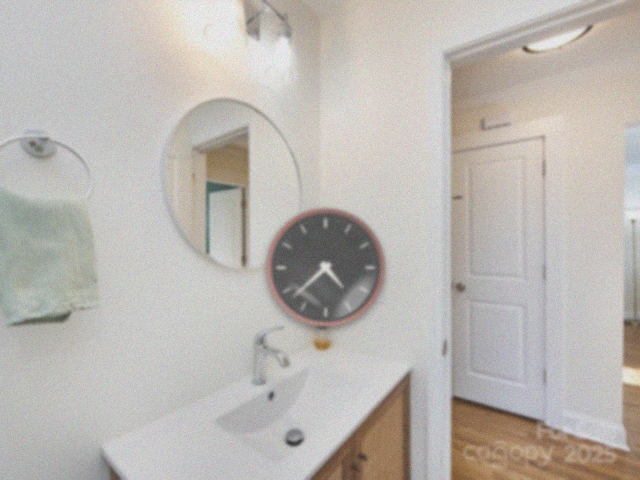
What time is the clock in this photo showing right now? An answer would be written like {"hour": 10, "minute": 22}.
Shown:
{"hour": 4, "minute": 38}
